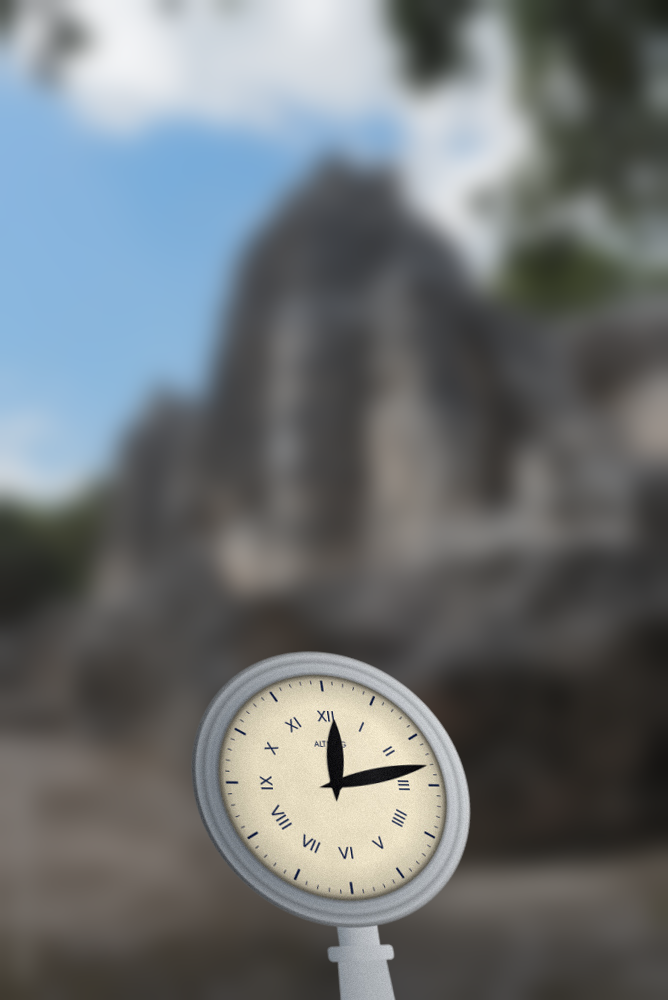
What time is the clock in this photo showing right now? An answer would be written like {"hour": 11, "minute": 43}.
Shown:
{"hour": 12, "minute": 13}
